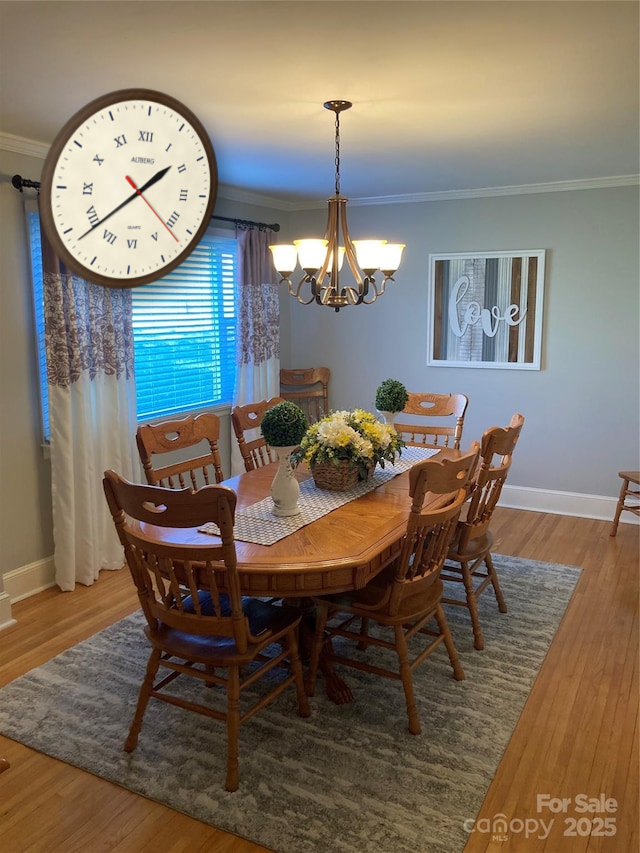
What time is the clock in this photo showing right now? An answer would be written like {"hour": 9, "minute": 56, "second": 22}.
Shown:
{"hour": 1, "minute": 38, "second": 22}
